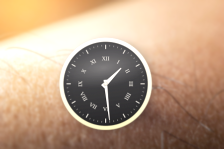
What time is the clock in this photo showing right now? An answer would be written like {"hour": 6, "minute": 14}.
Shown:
{"hour": 1, "minute": 29}
